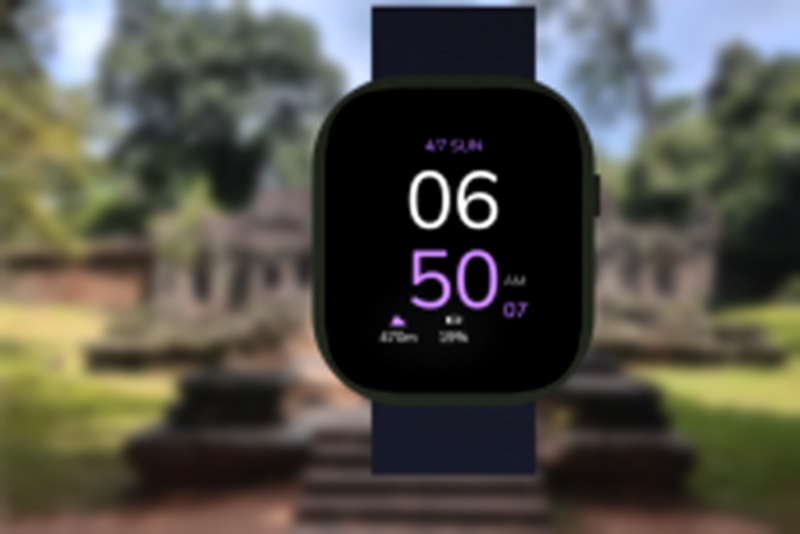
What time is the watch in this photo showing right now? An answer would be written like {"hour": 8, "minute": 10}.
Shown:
{"hour": 6, "minute": 50}
